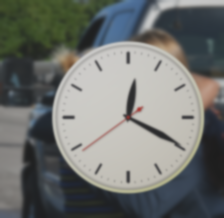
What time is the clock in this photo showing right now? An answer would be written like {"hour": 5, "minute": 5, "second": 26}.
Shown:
{"hour": 12, "minute": 19, "second": 39}
